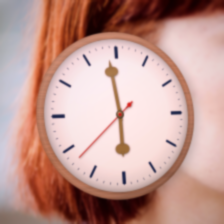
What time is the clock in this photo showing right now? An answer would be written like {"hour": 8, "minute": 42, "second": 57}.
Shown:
{"hour": 5, "minute": 58, "second": 38}
